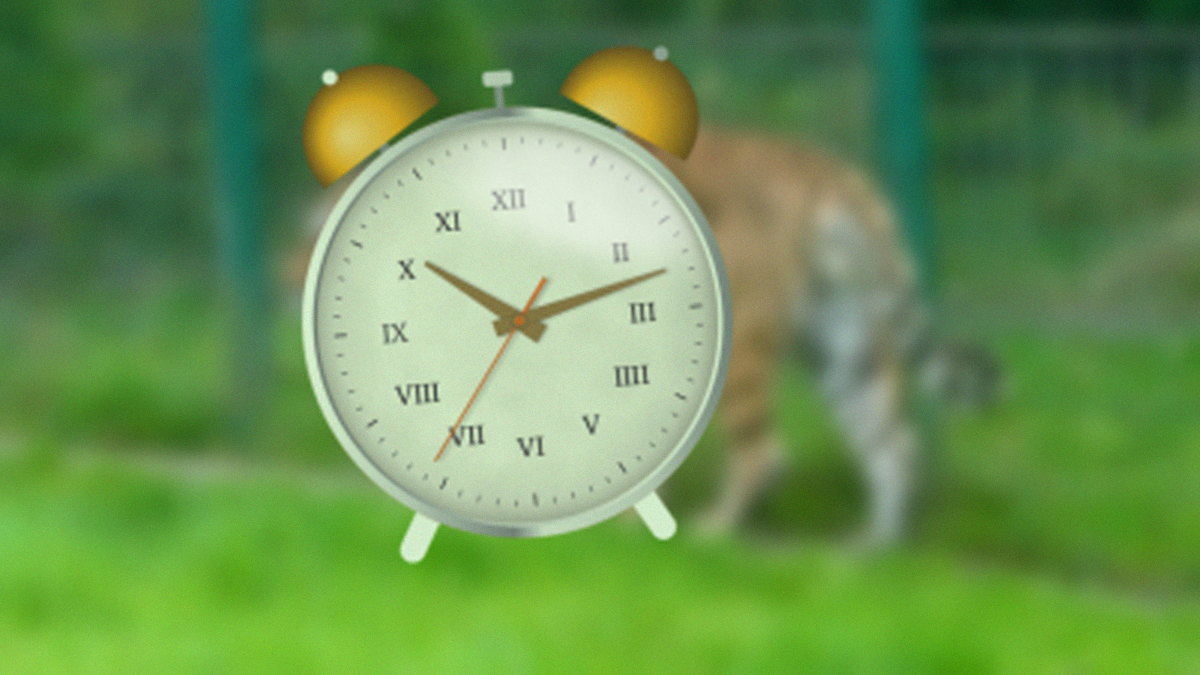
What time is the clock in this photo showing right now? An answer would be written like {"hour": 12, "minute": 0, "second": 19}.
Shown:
{"hour": 10, "minute": 12, "second": 36}
